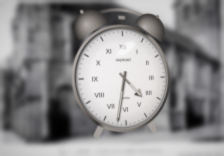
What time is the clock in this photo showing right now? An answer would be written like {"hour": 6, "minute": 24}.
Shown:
{"hour": 4, "minute": 32}
